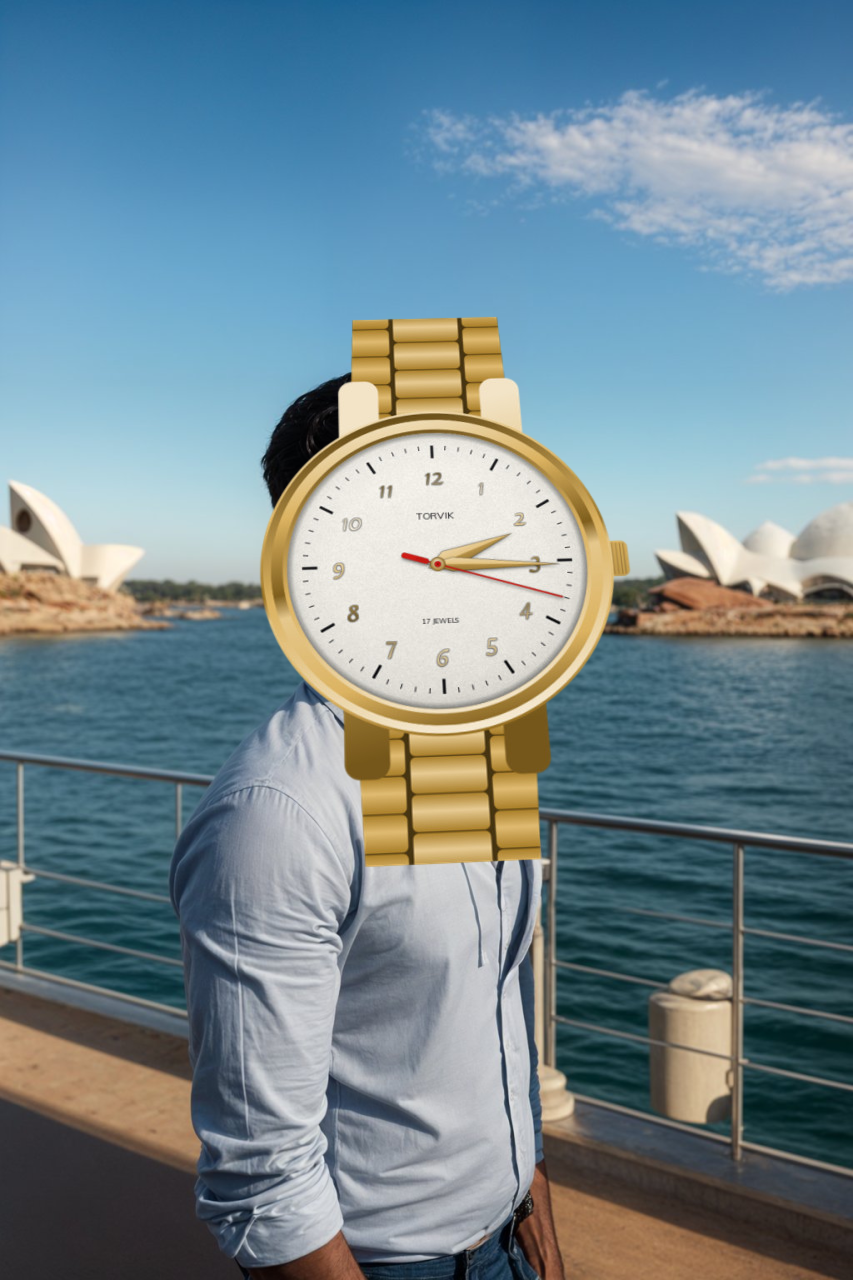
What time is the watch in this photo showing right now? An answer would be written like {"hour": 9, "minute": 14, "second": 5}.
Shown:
{"hour": 2, "minute": 15, "second": 18}
